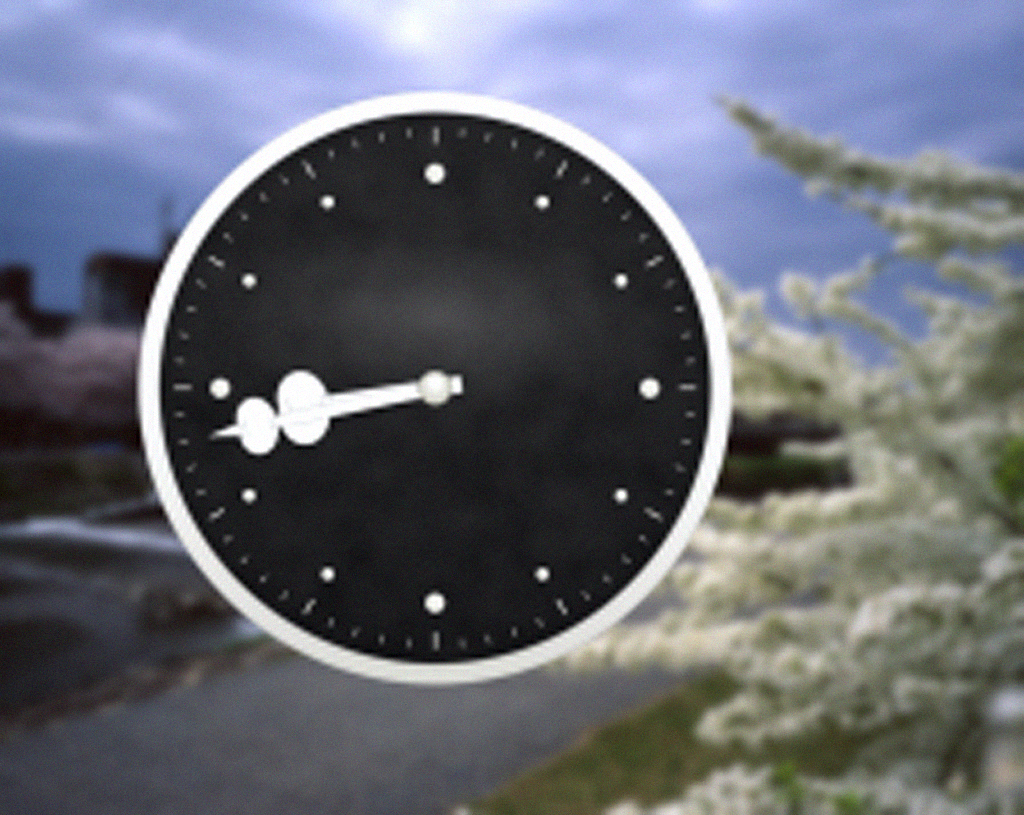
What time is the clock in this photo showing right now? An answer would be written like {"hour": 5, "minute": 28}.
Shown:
{"hour": 8, "minute": 43}
